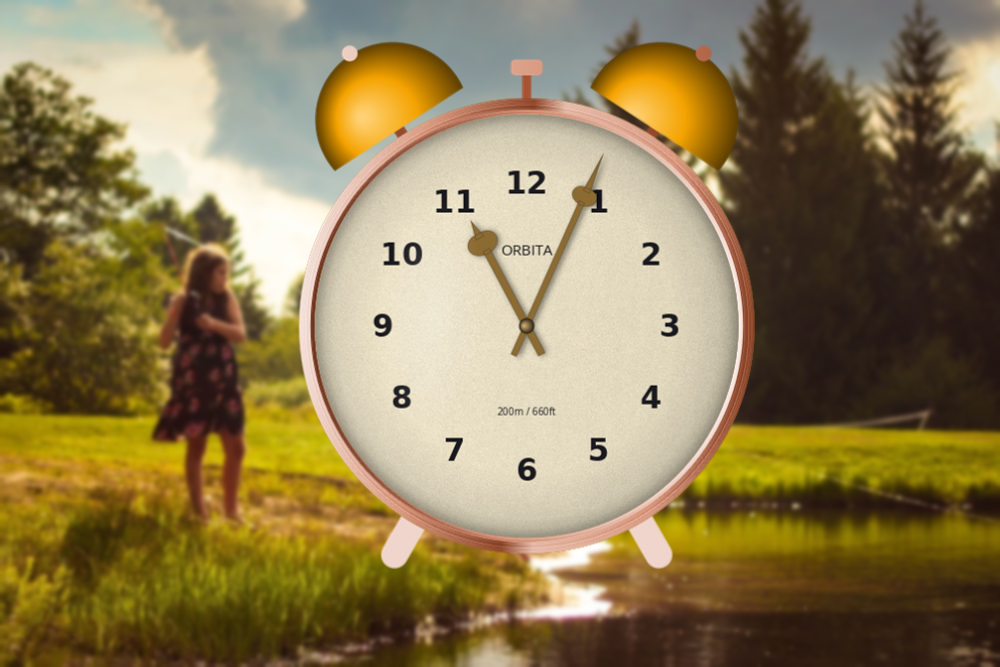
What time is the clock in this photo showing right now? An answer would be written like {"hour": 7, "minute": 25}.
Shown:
{"hour": 11, "minute": 4}
